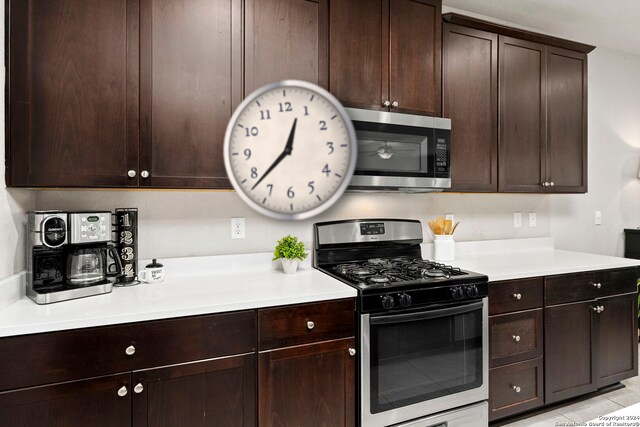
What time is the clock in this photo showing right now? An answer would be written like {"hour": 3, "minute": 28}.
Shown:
{"hour": 12, "minute": 38}
